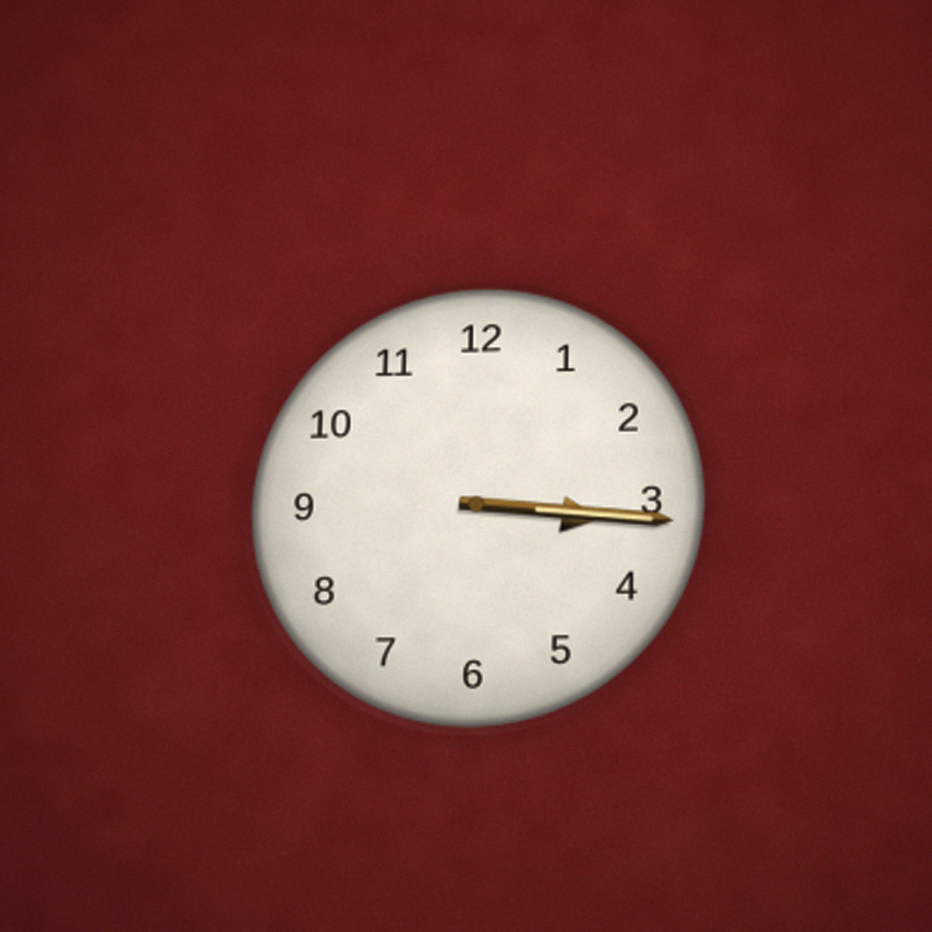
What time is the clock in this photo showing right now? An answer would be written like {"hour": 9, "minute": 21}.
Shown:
{"hour": 3, "minute": 16}
